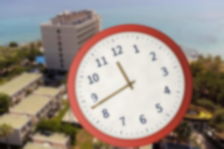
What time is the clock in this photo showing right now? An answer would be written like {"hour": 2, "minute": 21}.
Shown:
{"hour": 11, "minute": 43}
